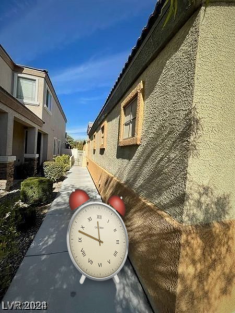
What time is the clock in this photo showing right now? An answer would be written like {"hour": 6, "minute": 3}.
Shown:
{"hour": 11, "minute": 48}
